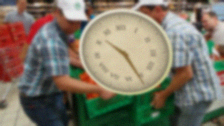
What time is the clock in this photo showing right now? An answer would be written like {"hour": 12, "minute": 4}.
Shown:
{"hour": 10, "minute": 26}
